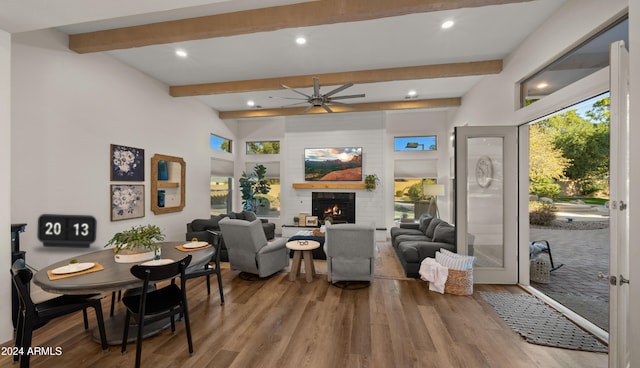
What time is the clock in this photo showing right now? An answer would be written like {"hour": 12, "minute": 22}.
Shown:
{"hour": 20, "minute": 13}
